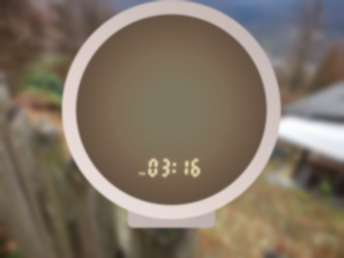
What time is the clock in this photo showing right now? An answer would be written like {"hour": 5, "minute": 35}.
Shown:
{"hour": 3, "minute": 16}
